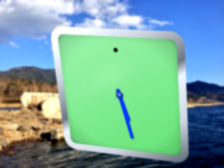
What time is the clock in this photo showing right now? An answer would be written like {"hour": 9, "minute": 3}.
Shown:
{"hour": 5, "minute": 28}
